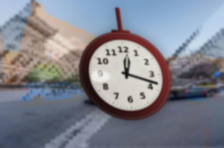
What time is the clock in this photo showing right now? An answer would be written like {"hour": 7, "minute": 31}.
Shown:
{"hour": 12, "minute": 18}
